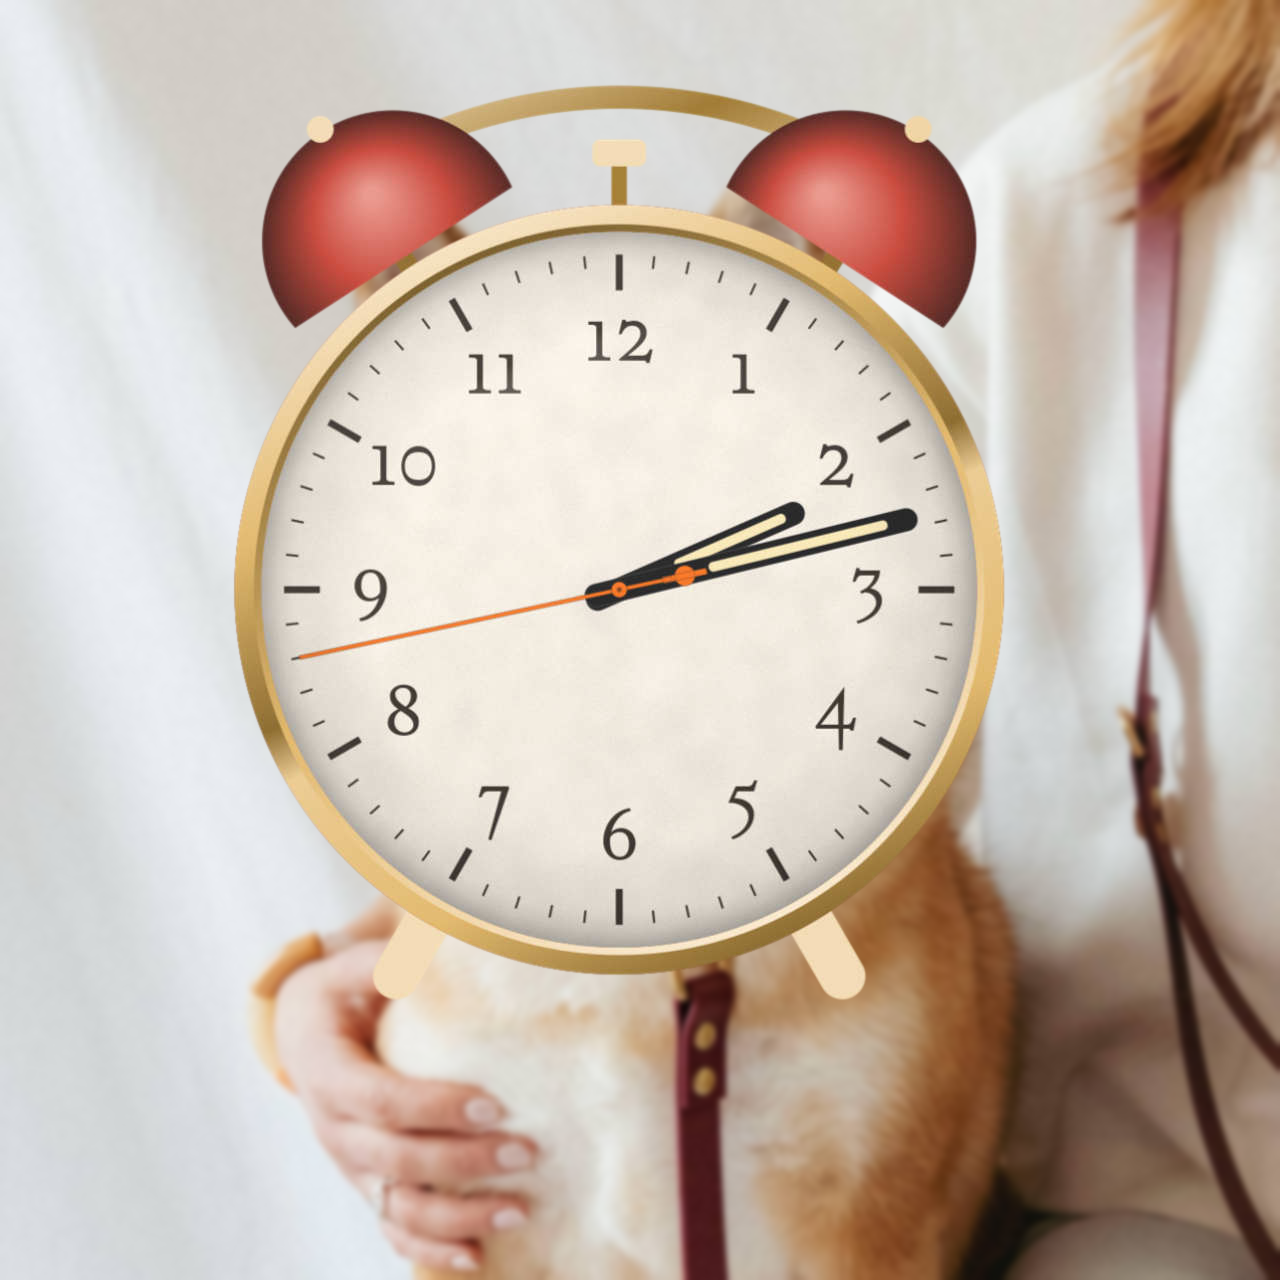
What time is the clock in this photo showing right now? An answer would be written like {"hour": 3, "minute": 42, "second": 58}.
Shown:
{"hour": 2, "minute": 12, "second": 43}
